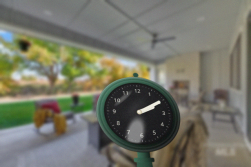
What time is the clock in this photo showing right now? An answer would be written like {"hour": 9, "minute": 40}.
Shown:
{"hour": 2, "minute": 10}
